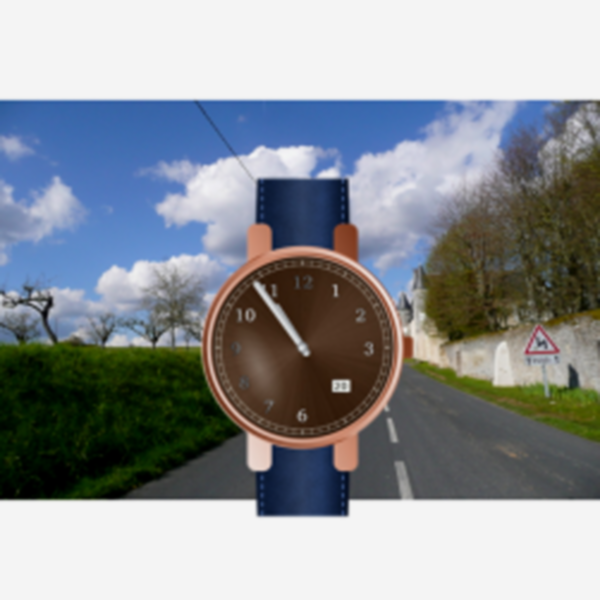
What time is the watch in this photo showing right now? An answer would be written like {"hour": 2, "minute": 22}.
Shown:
{"hour": 10, "minute": 54}
